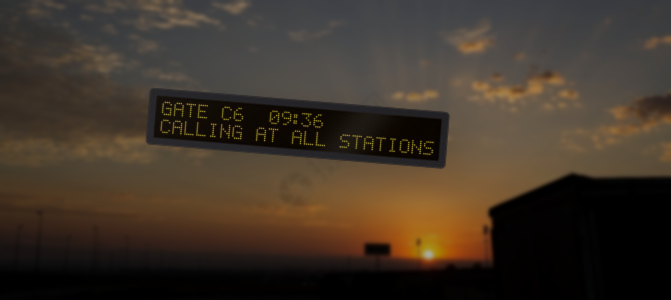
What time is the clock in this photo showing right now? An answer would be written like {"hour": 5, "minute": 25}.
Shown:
{"hour": 9, "minute": 36}
